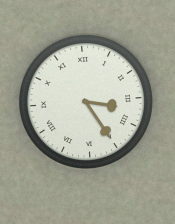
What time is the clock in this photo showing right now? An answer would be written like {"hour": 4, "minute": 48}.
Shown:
{"hour": 3, "minute": 25}
